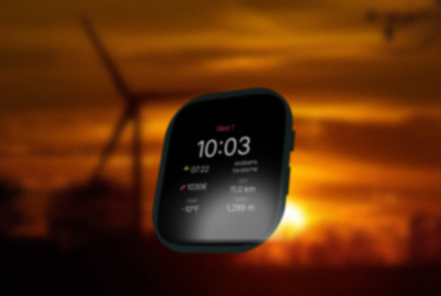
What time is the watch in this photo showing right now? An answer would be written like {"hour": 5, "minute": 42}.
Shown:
{"hour": 10, "minute": 3}
